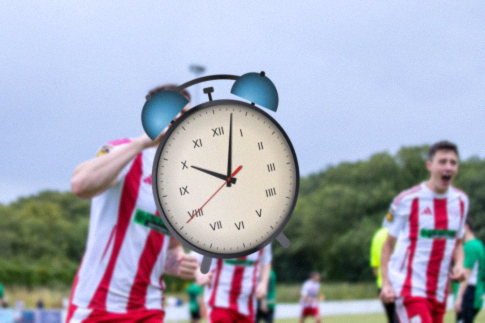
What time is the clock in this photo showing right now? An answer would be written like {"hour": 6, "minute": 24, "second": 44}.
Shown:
{"hour": 10, "minute": 2, "second": 40}
